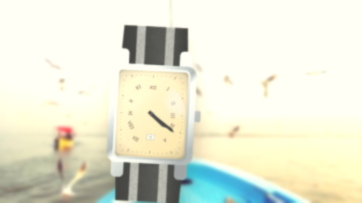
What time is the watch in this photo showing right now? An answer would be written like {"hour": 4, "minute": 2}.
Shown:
{"hour": 4, "minute": 21}
